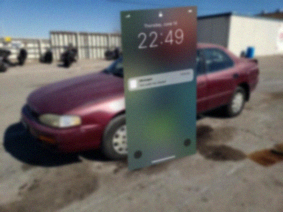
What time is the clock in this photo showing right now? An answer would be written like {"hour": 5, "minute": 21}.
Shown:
{"hour": 22, "minute": 49}
